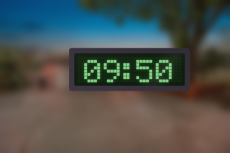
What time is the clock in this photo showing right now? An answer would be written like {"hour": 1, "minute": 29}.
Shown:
{"hour": 9, "minute": 50}
